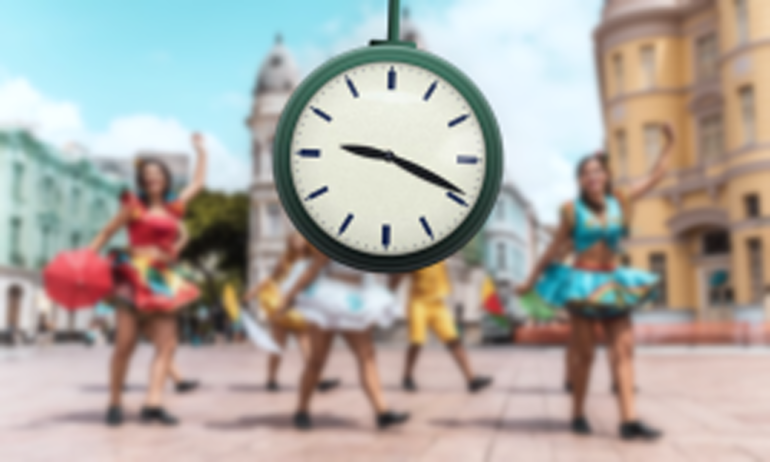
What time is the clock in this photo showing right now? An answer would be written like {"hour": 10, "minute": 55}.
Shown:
{"hour": 9, "minute": 19}
